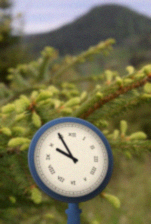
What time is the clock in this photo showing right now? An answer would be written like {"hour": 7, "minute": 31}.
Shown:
{"hour": 9, "minute": 55}
